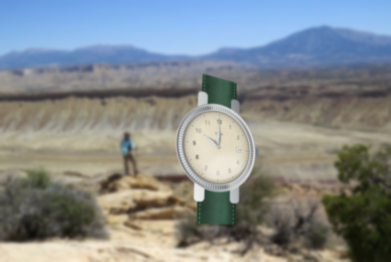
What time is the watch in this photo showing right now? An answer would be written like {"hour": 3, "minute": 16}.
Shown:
{"hour": 10, "minute": 0}
